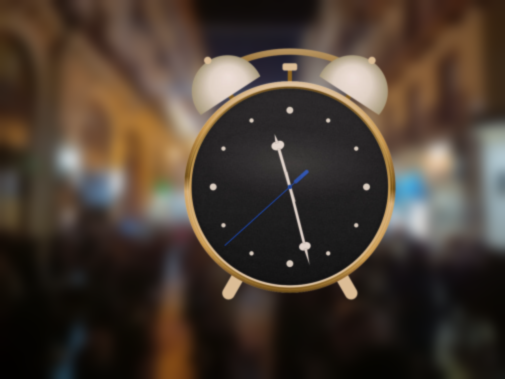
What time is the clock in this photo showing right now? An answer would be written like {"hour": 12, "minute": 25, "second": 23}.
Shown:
{"hour": 11, "minute": 27, "second": 38}
